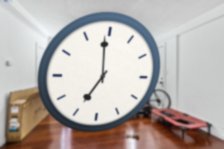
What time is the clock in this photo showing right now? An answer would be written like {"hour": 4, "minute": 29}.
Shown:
{"hour": 6, "minute": 59}
